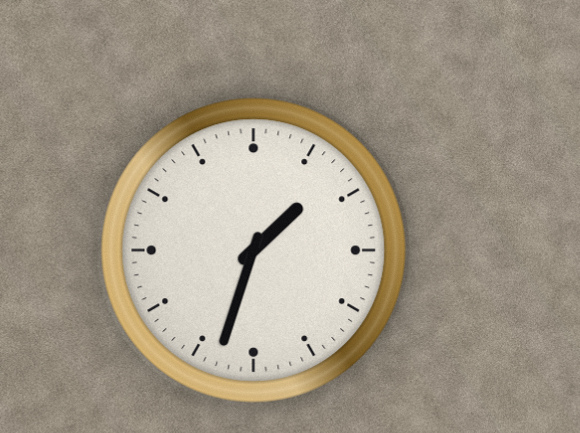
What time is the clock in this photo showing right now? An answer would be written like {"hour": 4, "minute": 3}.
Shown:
{"hour": 1, "minute": 33}
